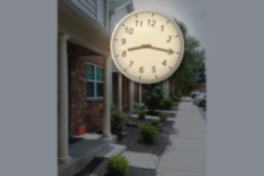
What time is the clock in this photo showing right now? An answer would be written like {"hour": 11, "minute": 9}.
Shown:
{"hour": 8, "minute": 15}
